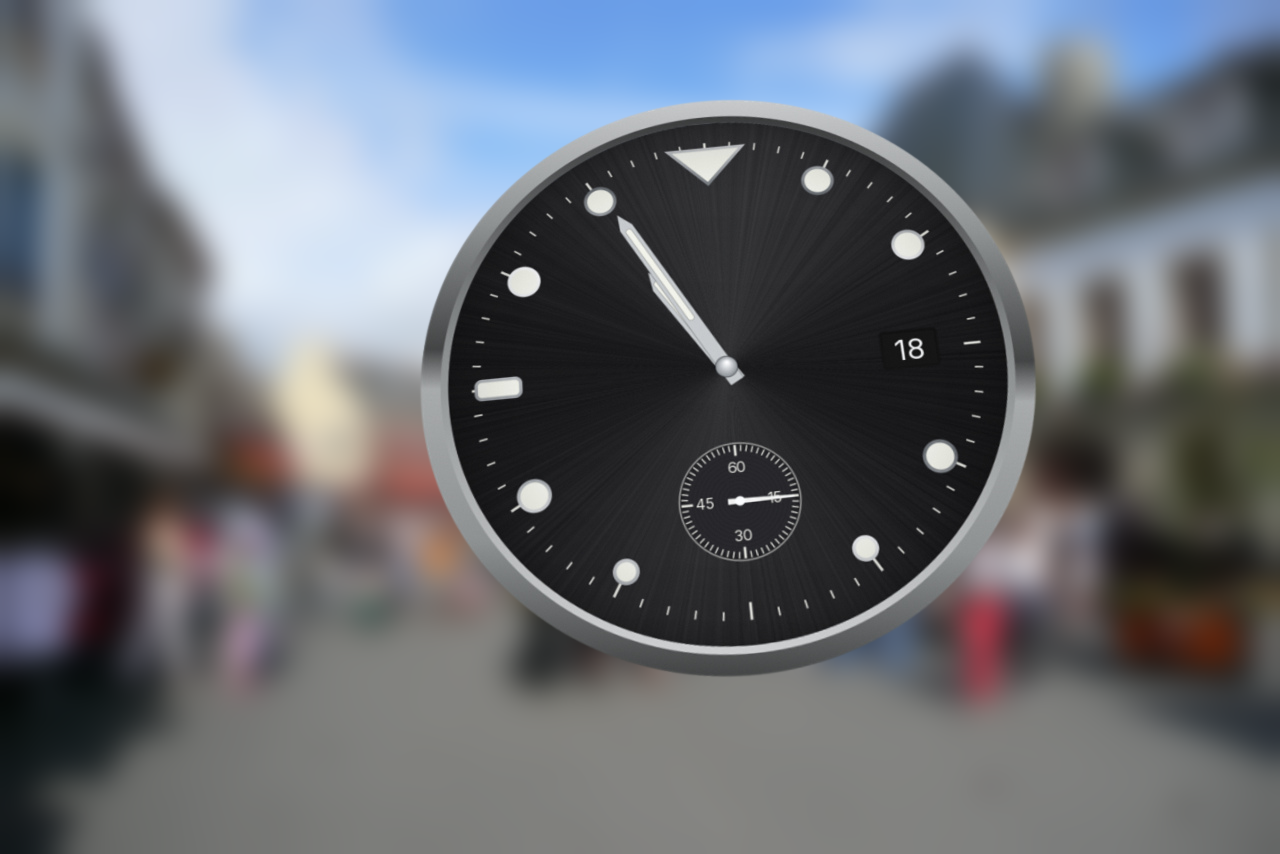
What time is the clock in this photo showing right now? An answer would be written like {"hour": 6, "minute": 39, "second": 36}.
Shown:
{"hour": 10, "minute": 55, "second": 15}
